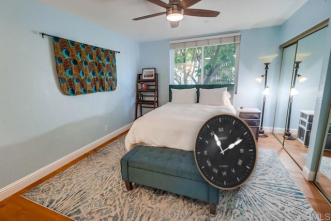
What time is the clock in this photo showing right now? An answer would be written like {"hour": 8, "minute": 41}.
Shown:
{"hour": 11, "minute": 11}
